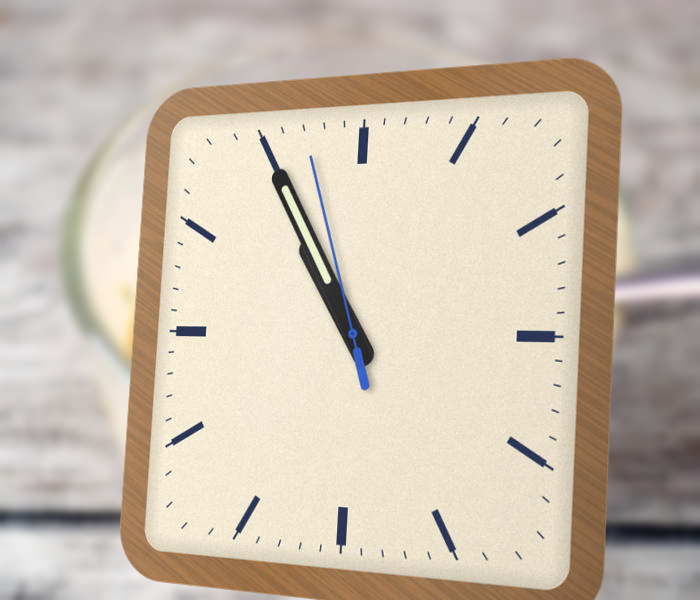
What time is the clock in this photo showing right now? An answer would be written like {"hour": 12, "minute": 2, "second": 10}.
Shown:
{"hour": 10, "minute": 54, "second": 57}
